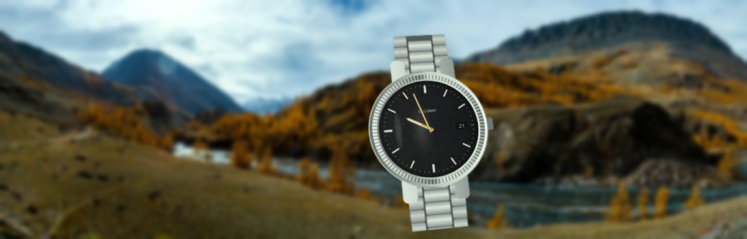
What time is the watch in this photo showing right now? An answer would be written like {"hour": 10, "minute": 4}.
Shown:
{"hour": 9, "minute": 57}
